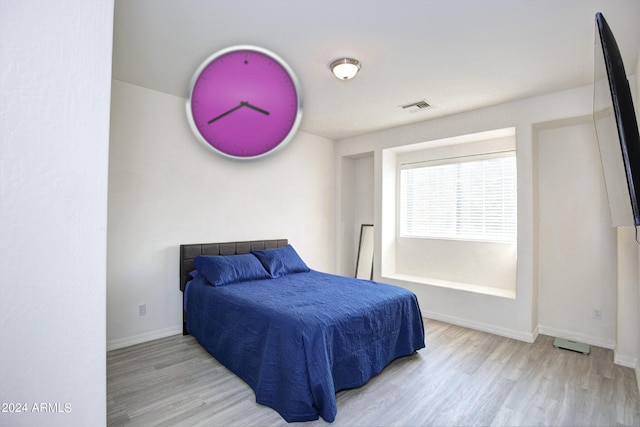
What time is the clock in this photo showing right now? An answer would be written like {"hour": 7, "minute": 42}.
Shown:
{"hour": 3, "minute": 40}
